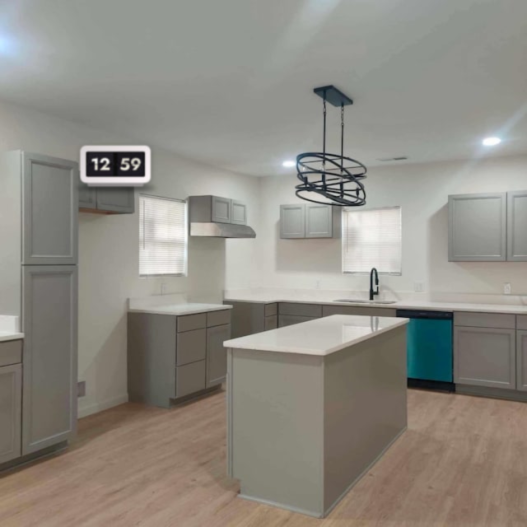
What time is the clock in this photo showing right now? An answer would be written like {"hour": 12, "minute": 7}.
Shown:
{"hour": 12, "minute": 59}
